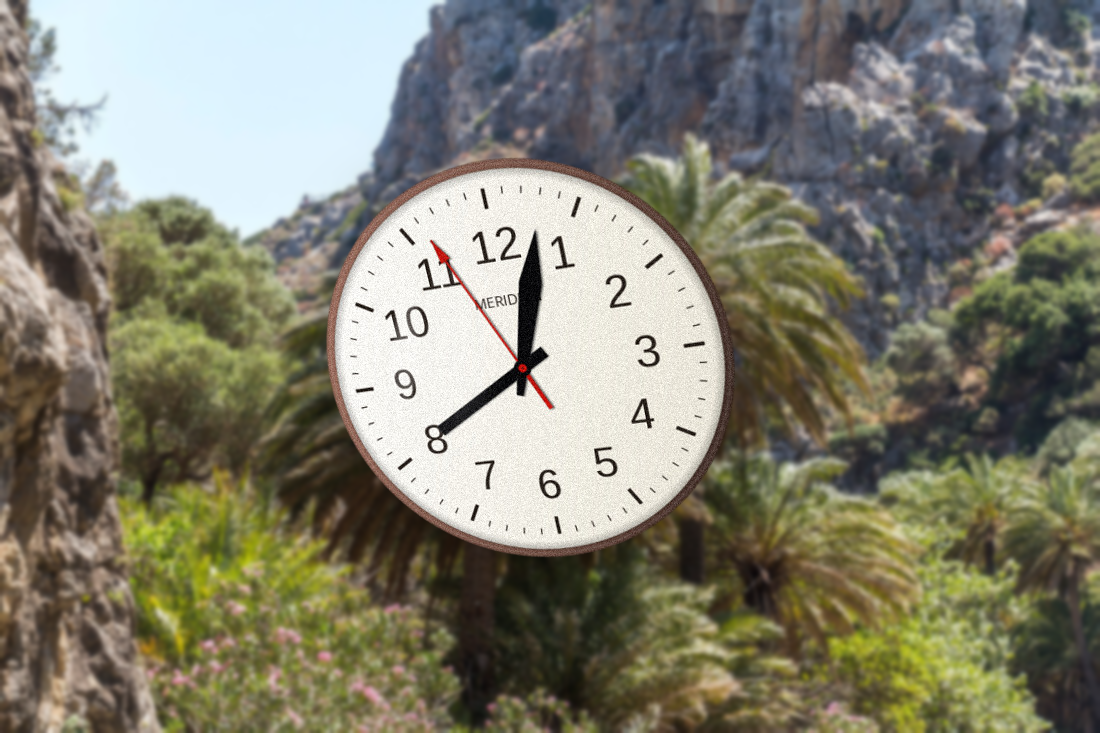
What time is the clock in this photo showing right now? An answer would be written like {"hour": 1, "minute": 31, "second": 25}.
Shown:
{"hour": 8, "minute": 2, "second": 56}
